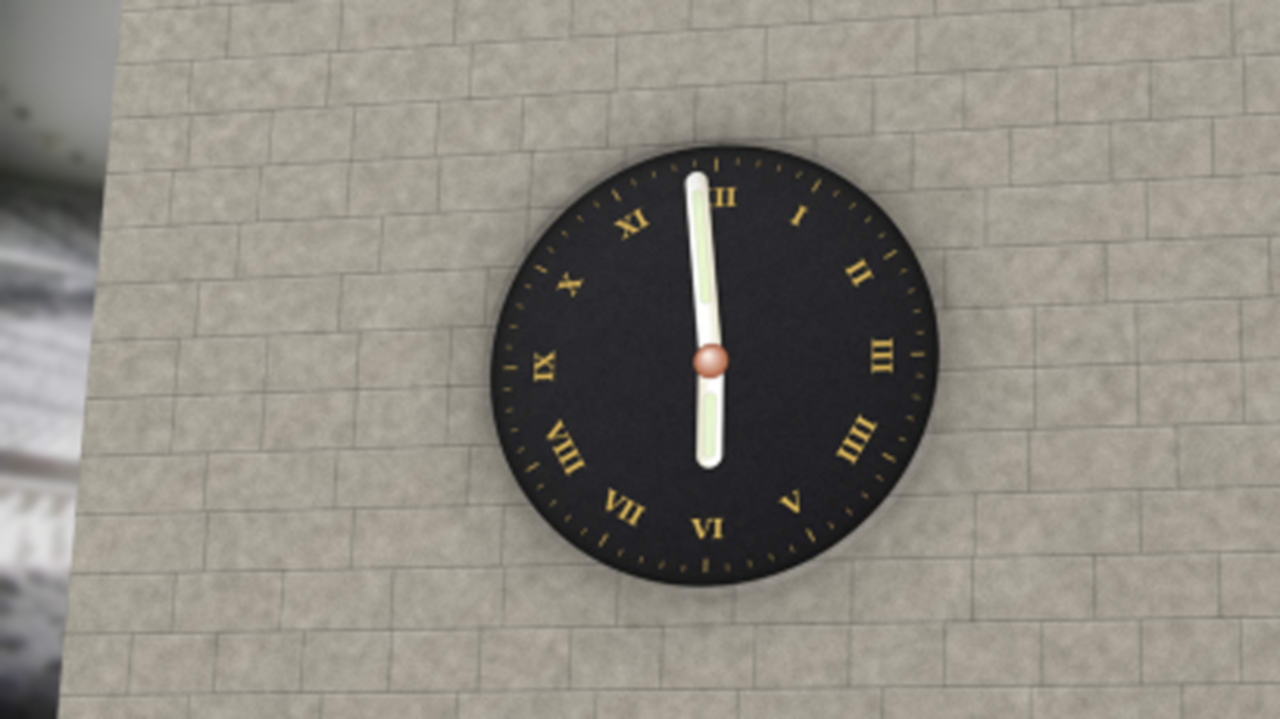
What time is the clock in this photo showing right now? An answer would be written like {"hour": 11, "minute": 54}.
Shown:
{"hour": 5, "minute": 59}
